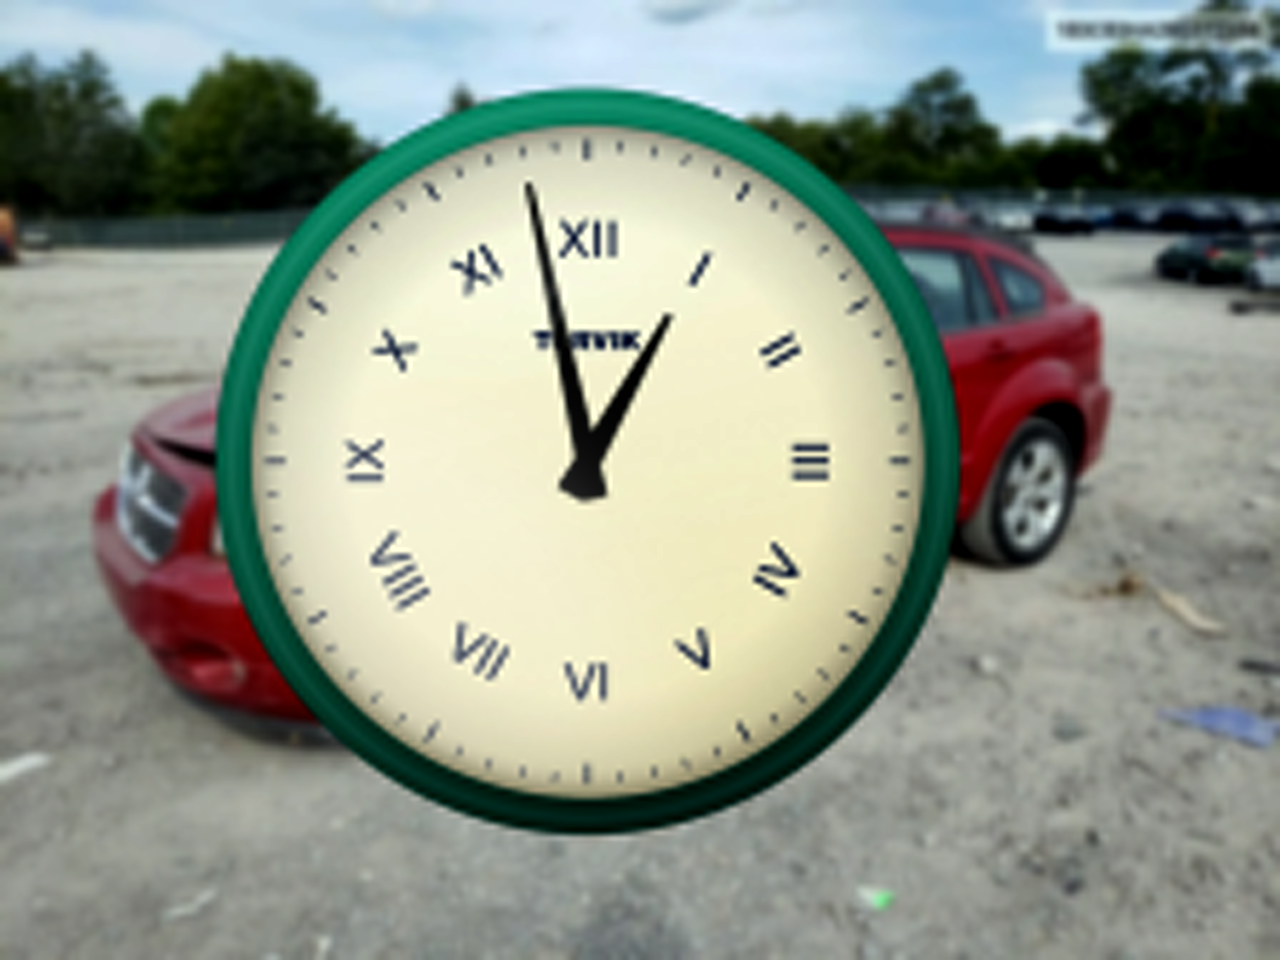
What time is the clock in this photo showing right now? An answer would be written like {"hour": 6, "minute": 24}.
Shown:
{"hour": 12, "minute": 58}
